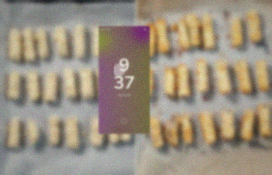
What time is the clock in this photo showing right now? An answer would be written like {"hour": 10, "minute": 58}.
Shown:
{"hour": 9, "minute": 37}
